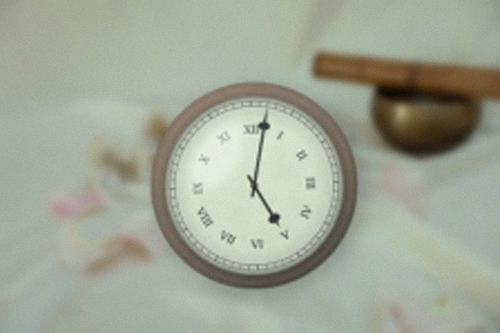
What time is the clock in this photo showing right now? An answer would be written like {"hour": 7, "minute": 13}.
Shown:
{"hour": 5, "minute": 2}
